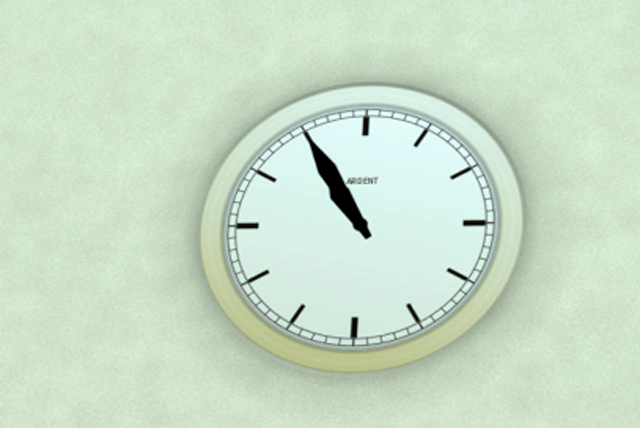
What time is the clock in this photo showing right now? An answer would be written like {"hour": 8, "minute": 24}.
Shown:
{"hour": 10, "minute": 55}
